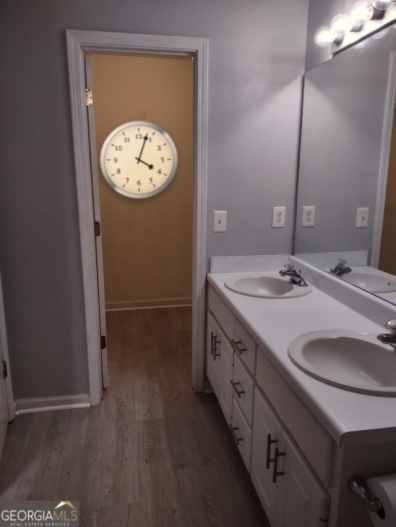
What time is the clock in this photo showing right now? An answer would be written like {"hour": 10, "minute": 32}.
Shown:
{"hour": 4, "minute": 3}
